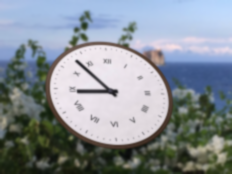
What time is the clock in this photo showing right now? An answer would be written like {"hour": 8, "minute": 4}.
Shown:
{"hour": 8, "minute": 53}
